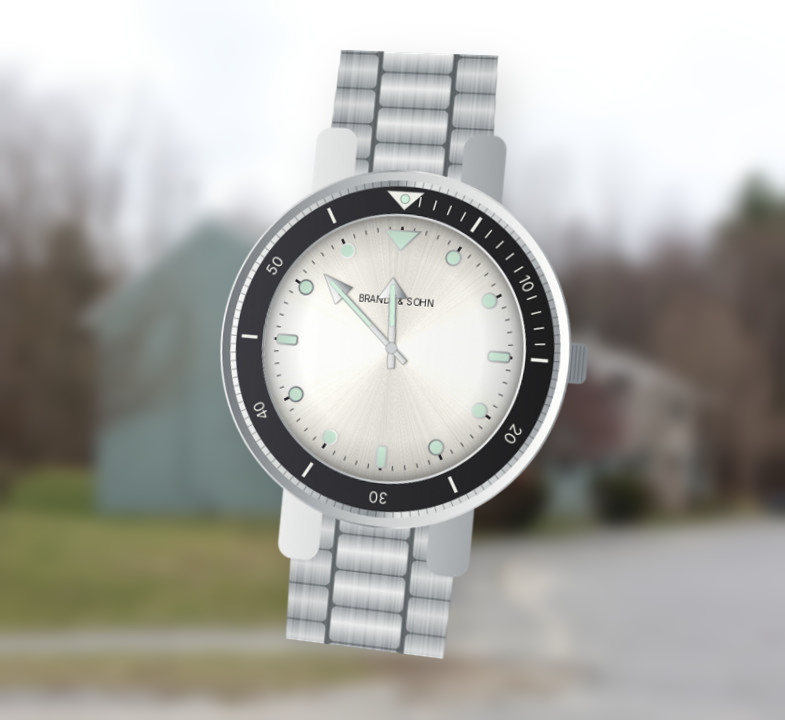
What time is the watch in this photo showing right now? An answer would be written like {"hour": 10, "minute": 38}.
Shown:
{"hour": 11, "minute": 52}
